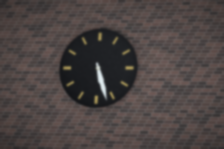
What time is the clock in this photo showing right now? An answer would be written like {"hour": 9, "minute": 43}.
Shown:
{"hour": 5, "minute": 27}
